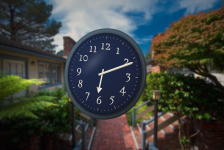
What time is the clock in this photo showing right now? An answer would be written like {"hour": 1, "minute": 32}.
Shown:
{"hour": 6, "minute": 11}
